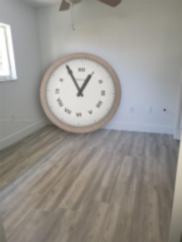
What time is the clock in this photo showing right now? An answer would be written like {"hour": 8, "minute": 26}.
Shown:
{"hour": 12, "minute": 55}
